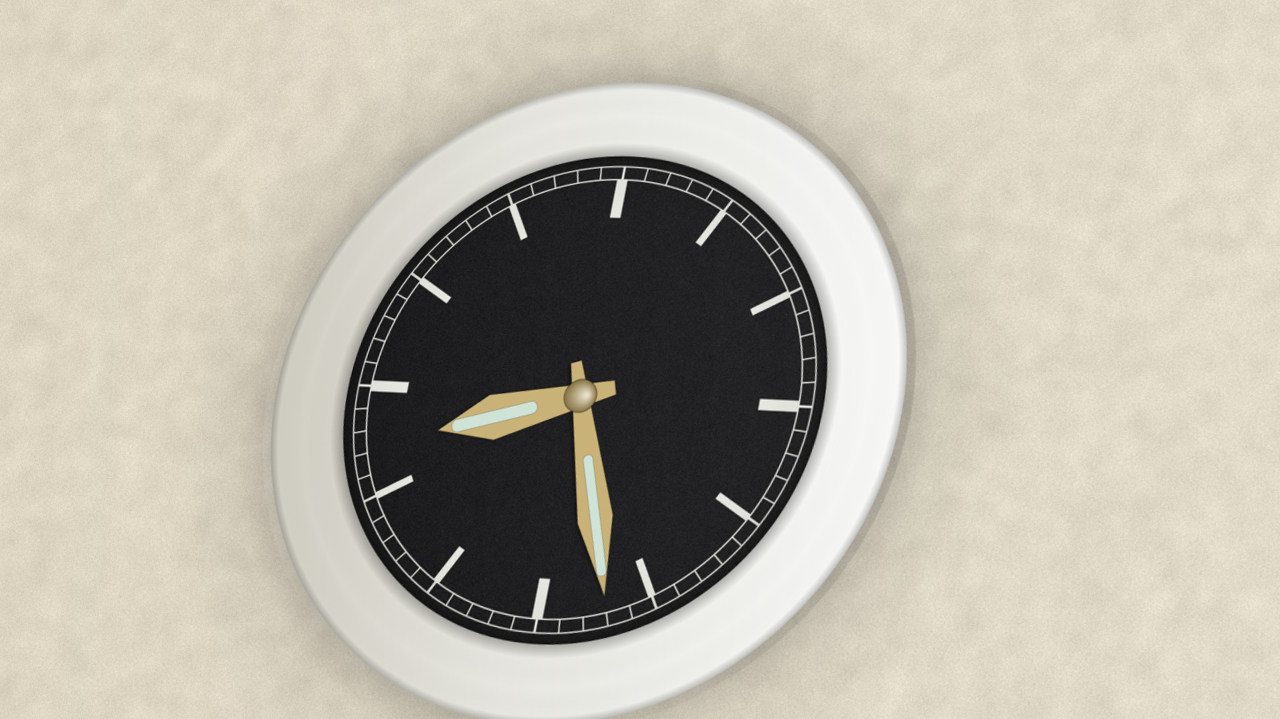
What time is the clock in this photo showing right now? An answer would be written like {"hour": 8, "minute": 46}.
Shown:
{"hour": 8, "minute": 27}
